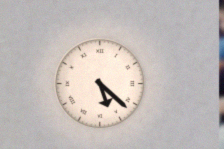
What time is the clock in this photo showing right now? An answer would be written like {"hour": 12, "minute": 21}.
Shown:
{"hour": 5, "minute": 22}
